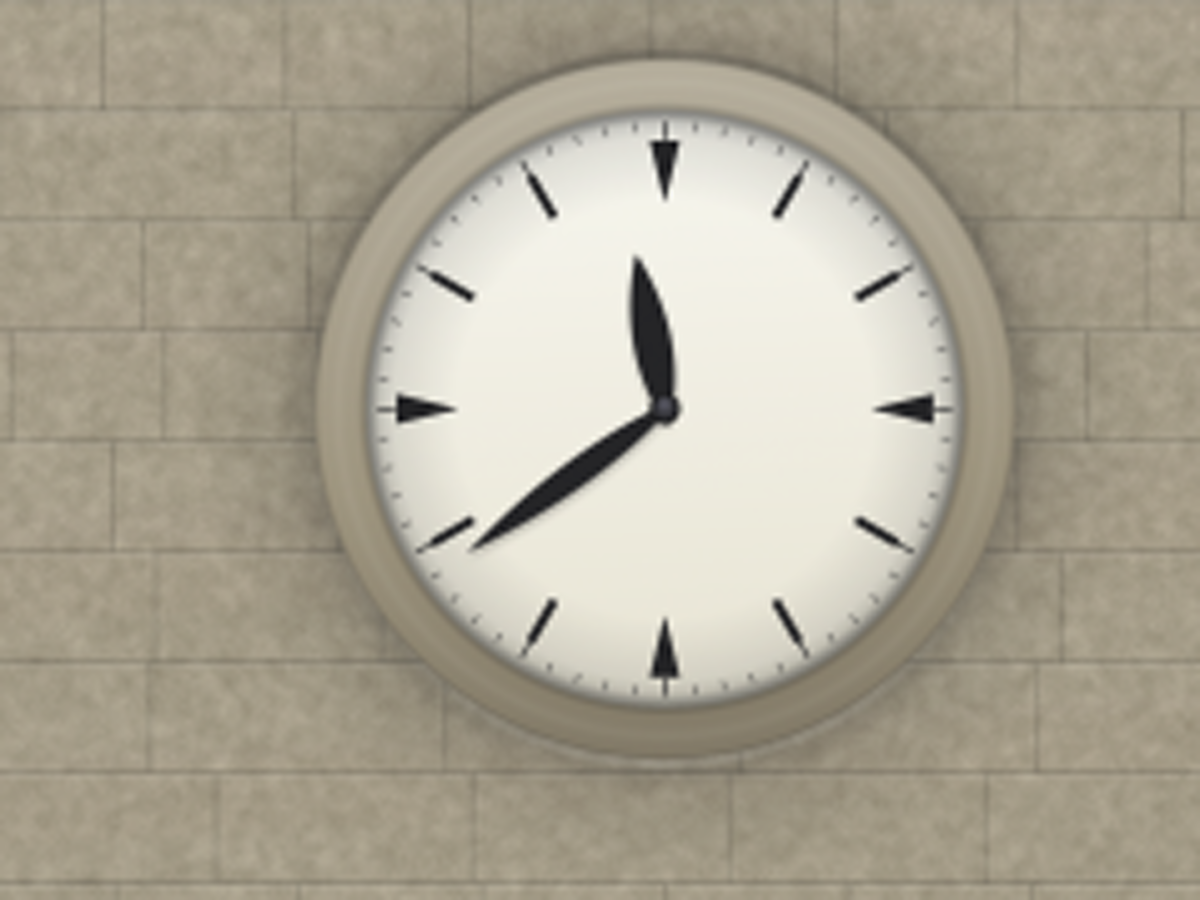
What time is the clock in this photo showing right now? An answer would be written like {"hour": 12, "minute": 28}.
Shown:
{"hour": 11, "minute": 39}
